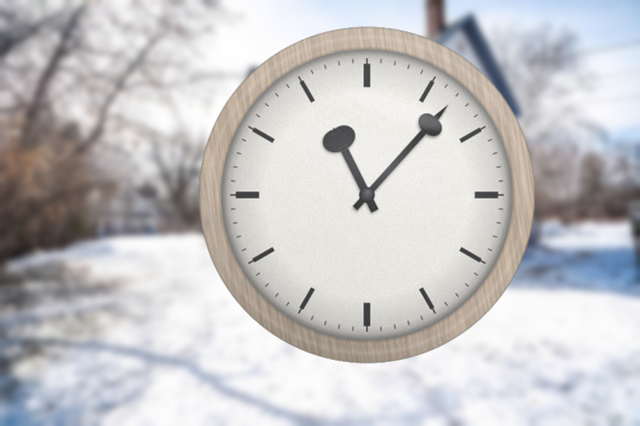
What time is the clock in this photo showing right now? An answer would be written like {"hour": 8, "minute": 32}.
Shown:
{"hour": 11, "minute": 7}
